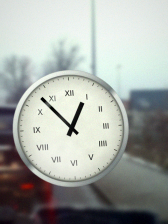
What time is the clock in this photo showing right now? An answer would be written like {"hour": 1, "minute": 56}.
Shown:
{"hour": 12, "minute": 53}
